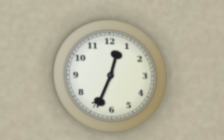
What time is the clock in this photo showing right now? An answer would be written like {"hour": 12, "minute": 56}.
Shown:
{"hour": 12, "minute": 34}
